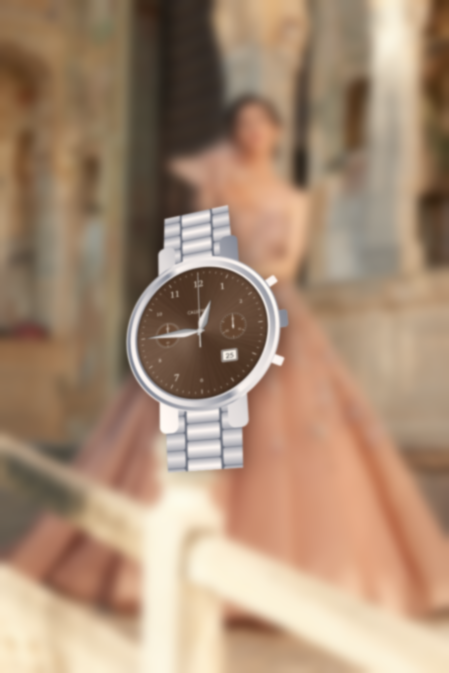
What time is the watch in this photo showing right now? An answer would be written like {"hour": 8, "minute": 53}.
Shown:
{"hour": 12, "minute": 45}
